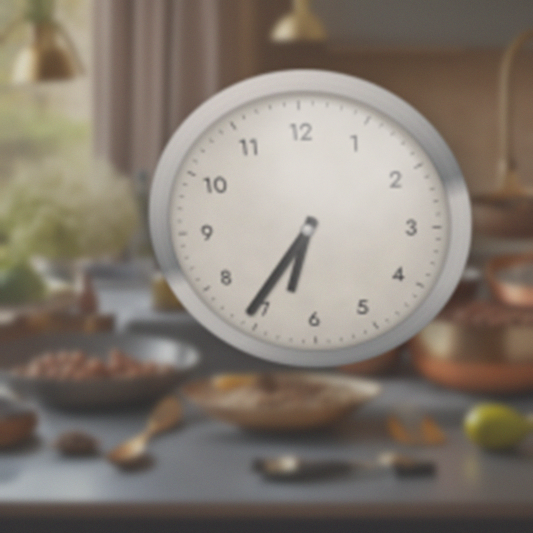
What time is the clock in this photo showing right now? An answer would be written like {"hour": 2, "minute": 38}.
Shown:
{"hour": 6, "minute": 36}
